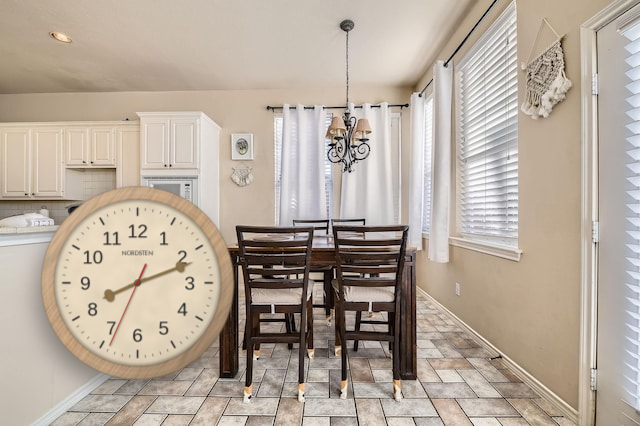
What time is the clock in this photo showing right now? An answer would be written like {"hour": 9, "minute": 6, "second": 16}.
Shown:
{"hour": 8, "minute": 11, "second": 34}
